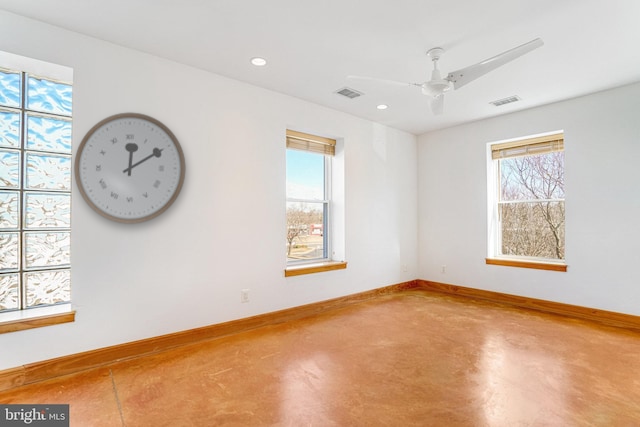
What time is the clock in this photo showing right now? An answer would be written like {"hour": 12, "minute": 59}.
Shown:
{"hour": 12, "minute": 10}
